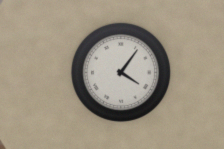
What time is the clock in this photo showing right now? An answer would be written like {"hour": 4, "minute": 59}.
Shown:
{"hour": 4, "minute": 6}
